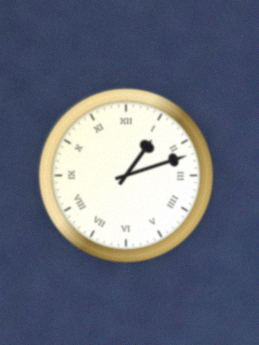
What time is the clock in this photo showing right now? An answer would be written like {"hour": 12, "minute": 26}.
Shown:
{"hour": 1, "minute": 12}
